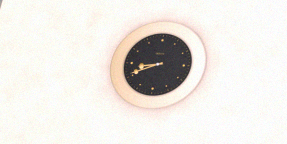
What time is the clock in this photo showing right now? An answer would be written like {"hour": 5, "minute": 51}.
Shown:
{"hour": 8, "minute": 41}
